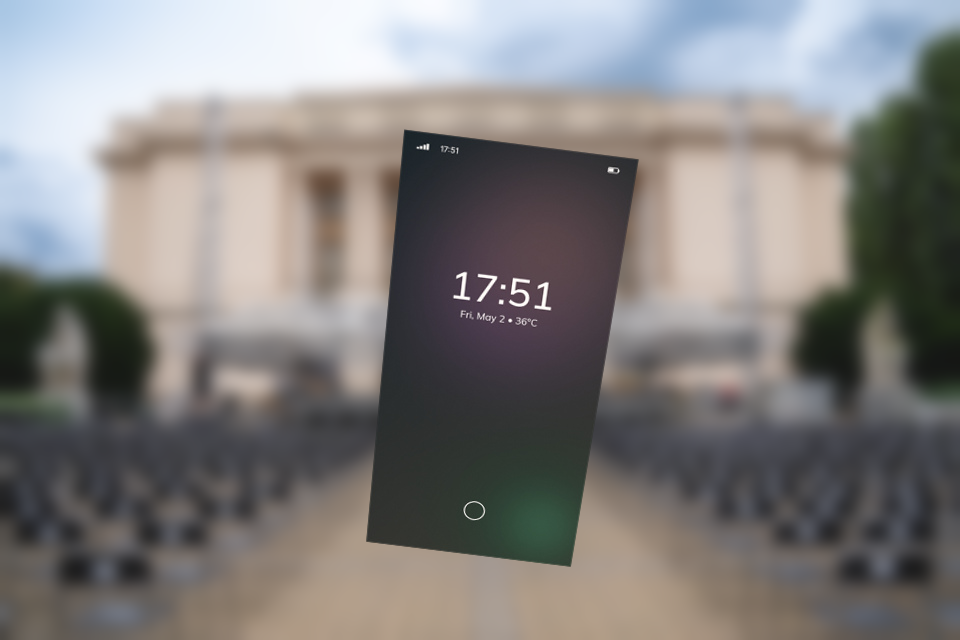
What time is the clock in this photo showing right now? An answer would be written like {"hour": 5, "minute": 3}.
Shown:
{"hour": 17, "minute": 51}
